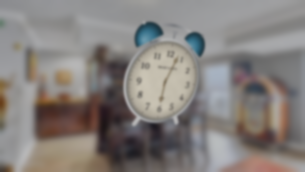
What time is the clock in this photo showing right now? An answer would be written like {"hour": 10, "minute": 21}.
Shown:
{"hour": 6, "minute": 3}
